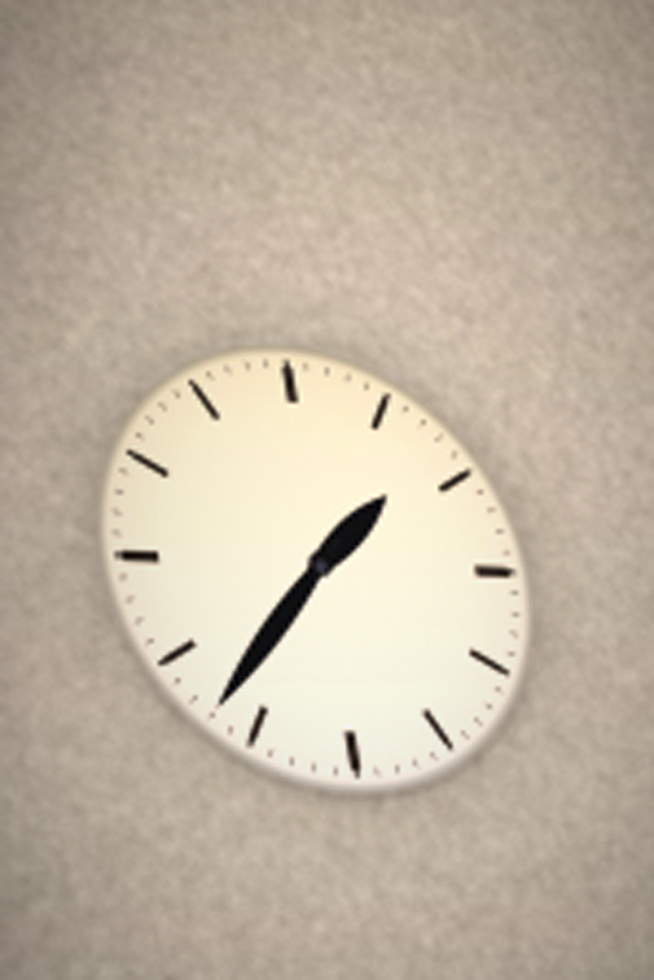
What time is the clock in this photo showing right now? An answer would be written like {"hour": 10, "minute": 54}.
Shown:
{"hour": 1, "minute": 37}
